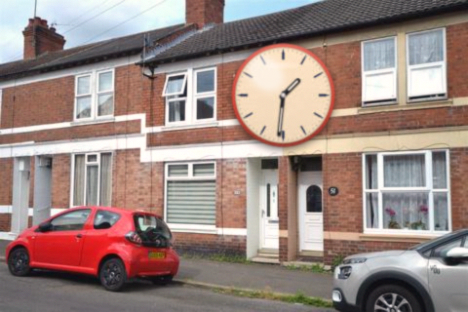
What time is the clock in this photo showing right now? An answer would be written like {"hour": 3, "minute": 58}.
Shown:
{"hour": 1, "minute": 31}
